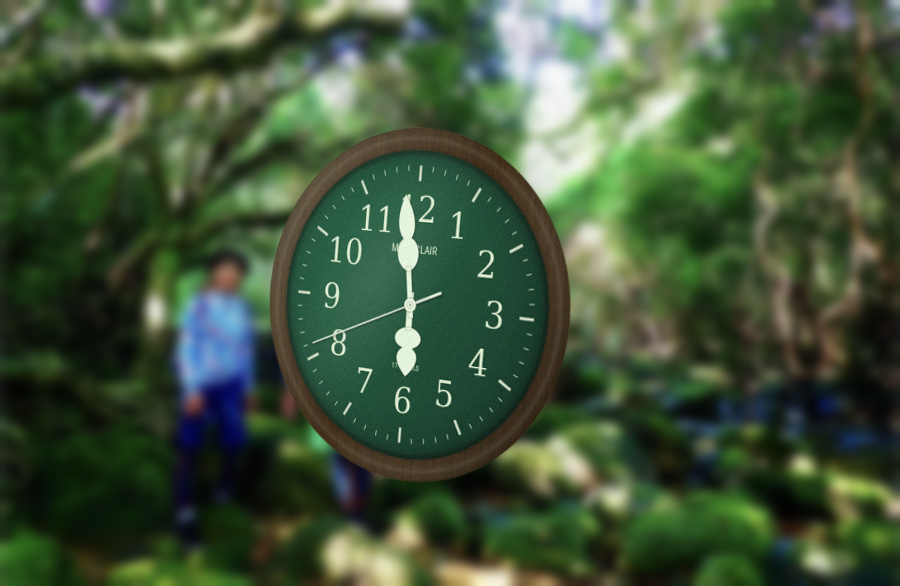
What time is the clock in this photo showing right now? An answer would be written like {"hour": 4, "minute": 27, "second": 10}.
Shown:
{"hour": 5, "minute": 58, "second": 41}
